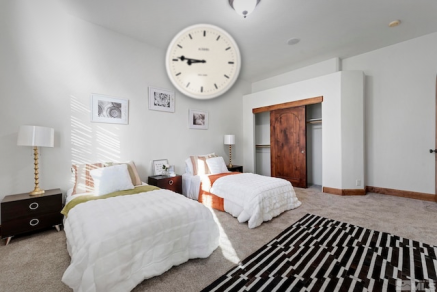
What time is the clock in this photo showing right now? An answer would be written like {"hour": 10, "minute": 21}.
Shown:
{"hour": 8, "minute": 46}
